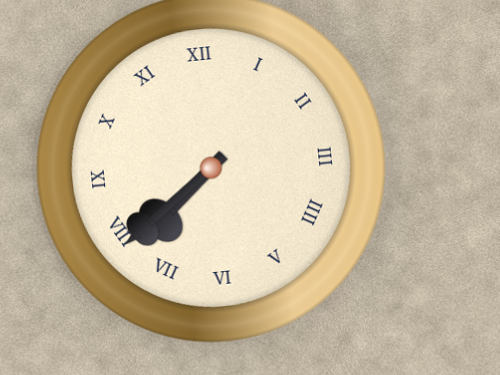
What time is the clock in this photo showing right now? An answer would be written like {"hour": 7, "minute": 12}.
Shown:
{"hour": 7, "minute": 39}
